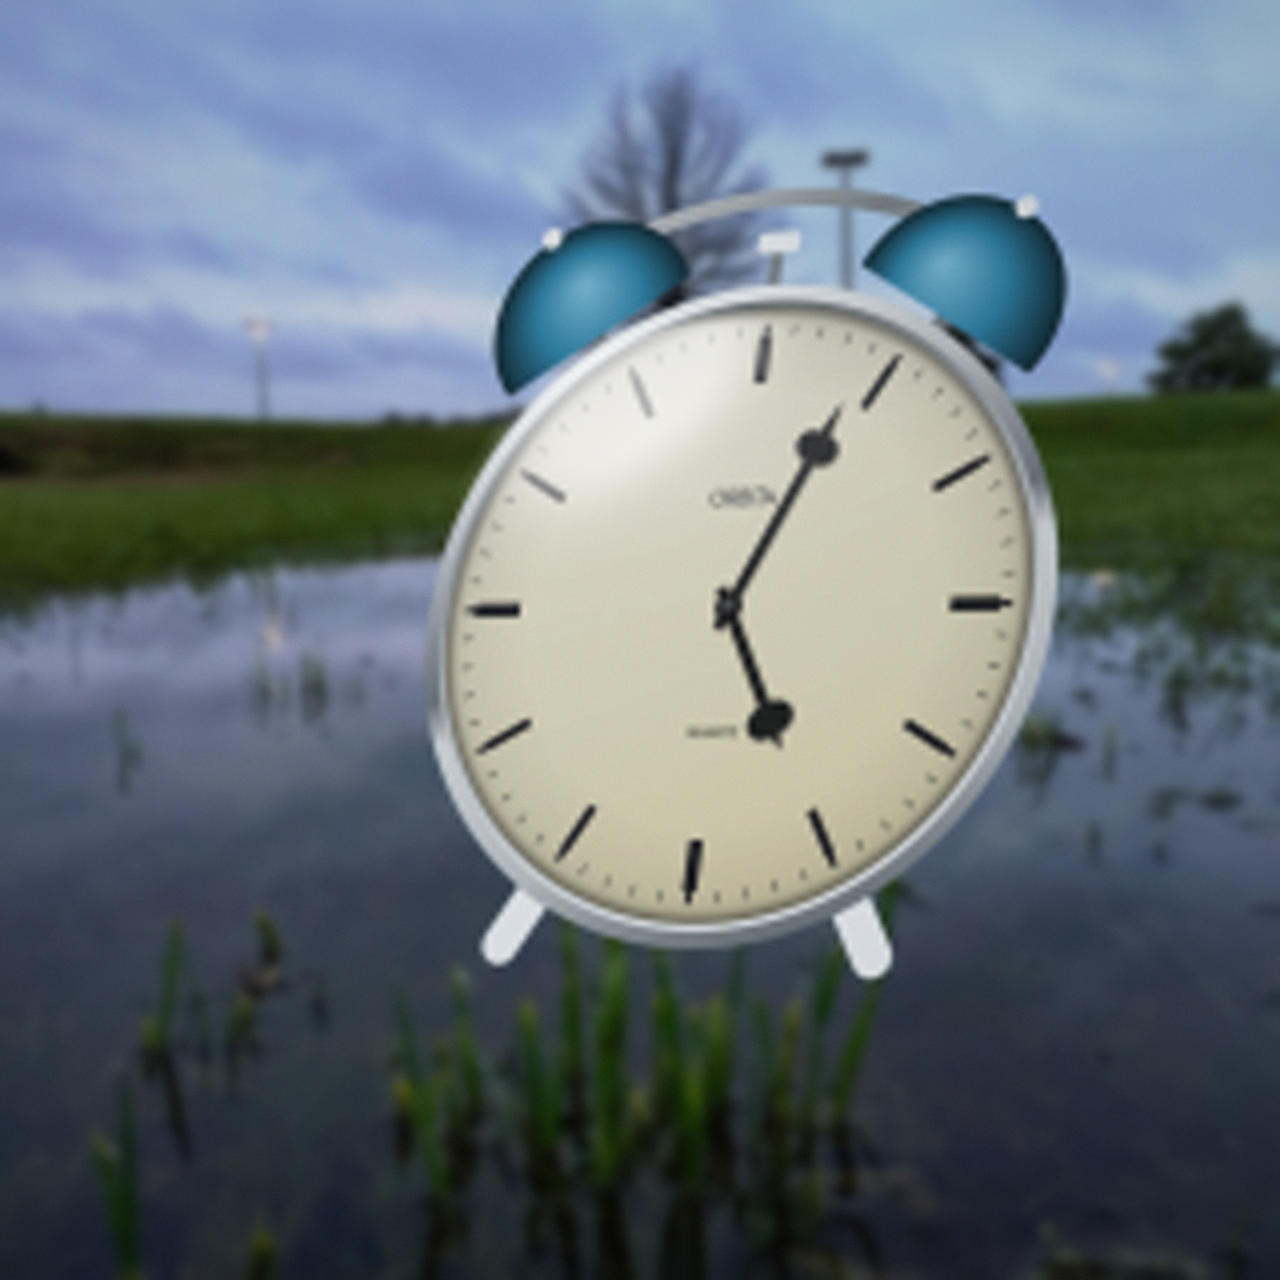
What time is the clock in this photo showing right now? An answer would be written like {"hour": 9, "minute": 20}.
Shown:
{"hour": 5, "minute": 4}
